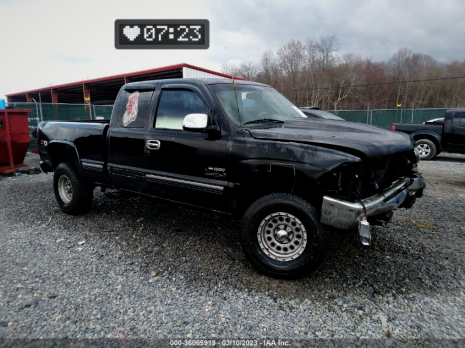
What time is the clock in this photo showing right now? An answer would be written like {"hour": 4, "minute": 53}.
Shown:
{"hour": 7, "minute": 23}
